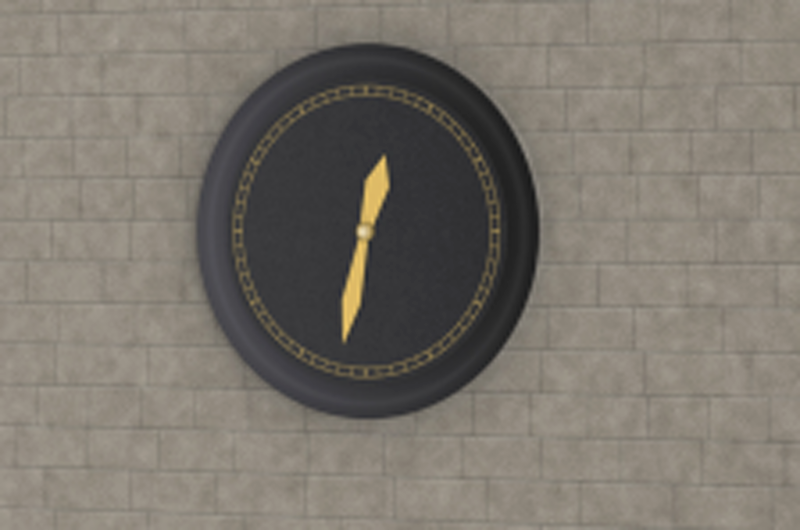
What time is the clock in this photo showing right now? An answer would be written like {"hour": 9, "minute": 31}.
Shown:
{"hour": 12, "minute": 32}
